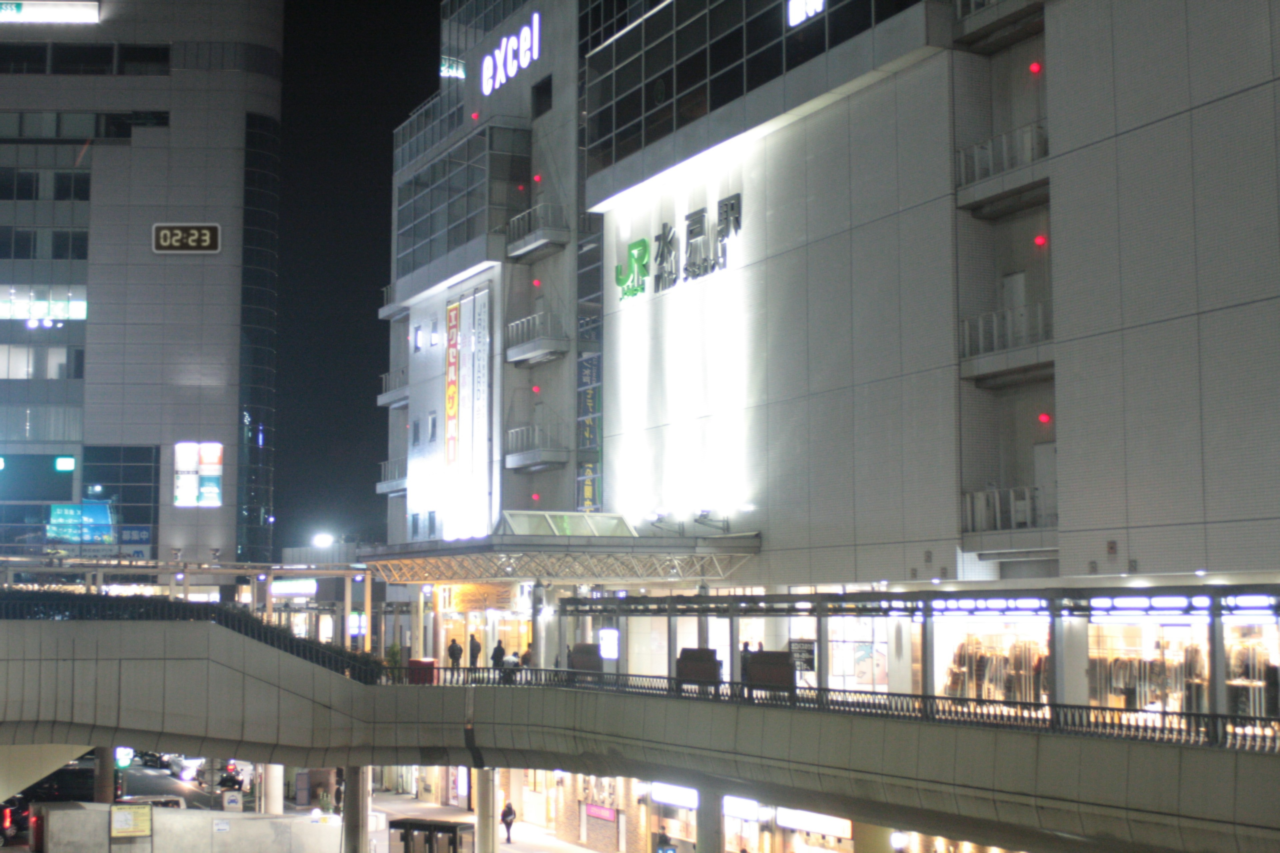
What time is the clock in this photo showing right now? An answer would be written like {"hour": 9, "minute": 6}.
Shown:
{"hour": 2, "minute": 23}
